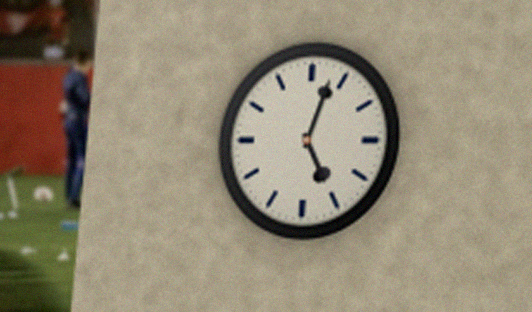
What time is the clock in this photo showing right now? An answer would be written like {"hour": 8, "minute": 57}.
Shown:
{"hour": 5, "minute": 3}
